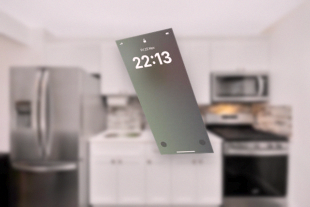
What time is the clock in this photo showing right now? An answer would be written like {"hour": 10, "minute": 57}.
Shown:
{"hour": 22, "minute": 13}
